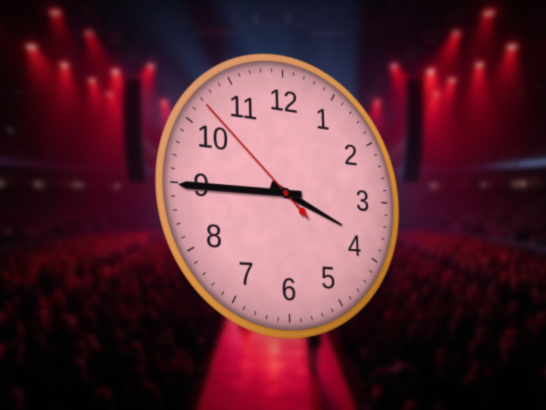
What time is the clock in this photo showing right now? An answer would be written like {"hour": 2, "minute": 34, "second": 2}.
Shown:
{"hour": 3, "minute": 44, "second": 52}
